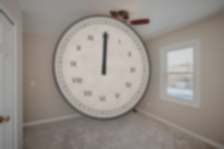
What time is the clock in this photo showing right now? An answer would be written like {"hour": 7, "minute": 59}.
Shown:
{"hour": 12, "minute": 0}
